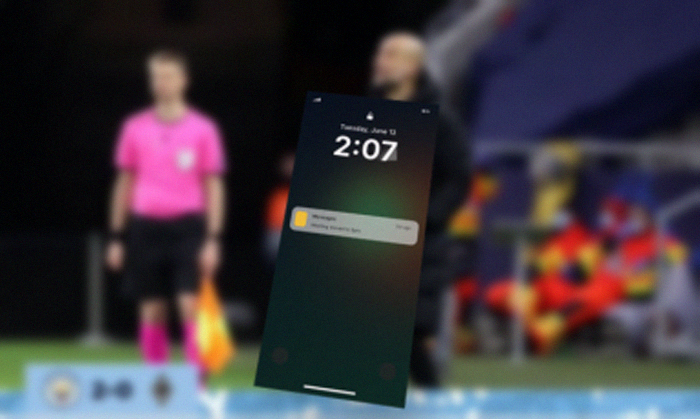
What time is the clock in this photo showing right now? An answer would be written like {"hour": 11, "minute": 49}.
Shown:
{"hour": 2, "minute": 7}
